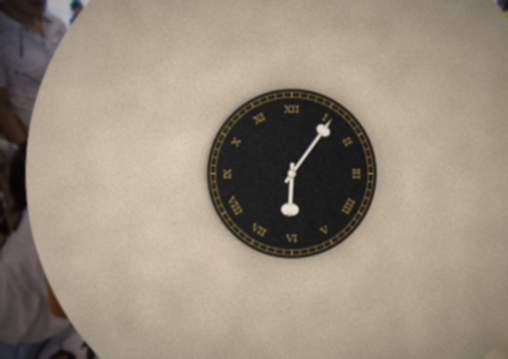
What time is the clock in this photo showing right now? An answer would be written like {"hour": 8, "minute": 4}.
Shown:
{"hour": 6, "minute": 6}
